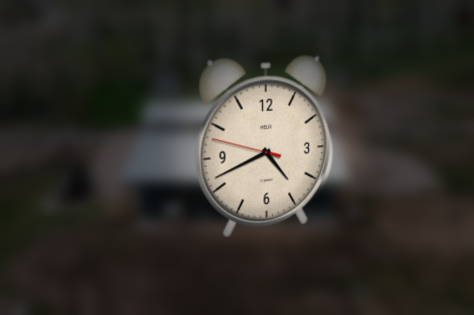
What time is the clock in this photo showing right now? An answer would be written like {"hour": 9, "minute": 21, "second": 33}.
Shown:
{"hour": 4, "minute": 41, "second": 48}
